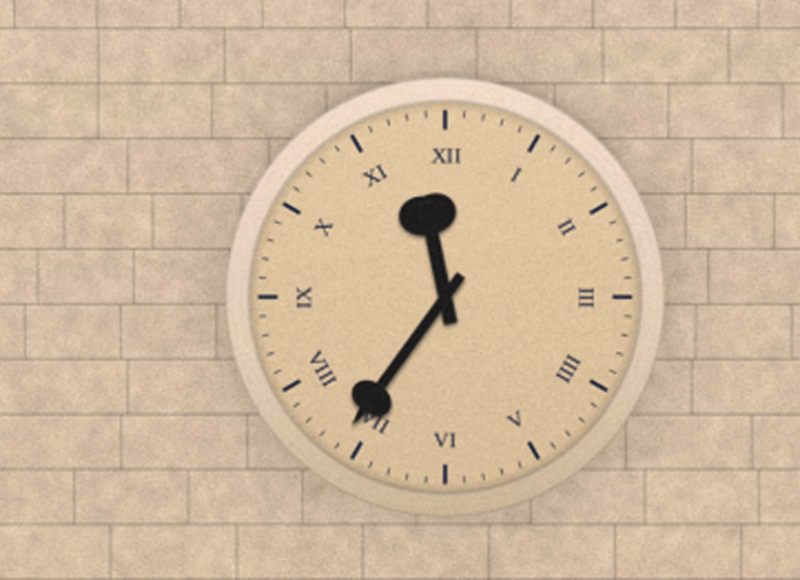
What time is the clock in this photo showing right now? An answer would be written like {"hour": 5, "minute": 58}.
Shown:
{"hour": 11, "minute": 36}
